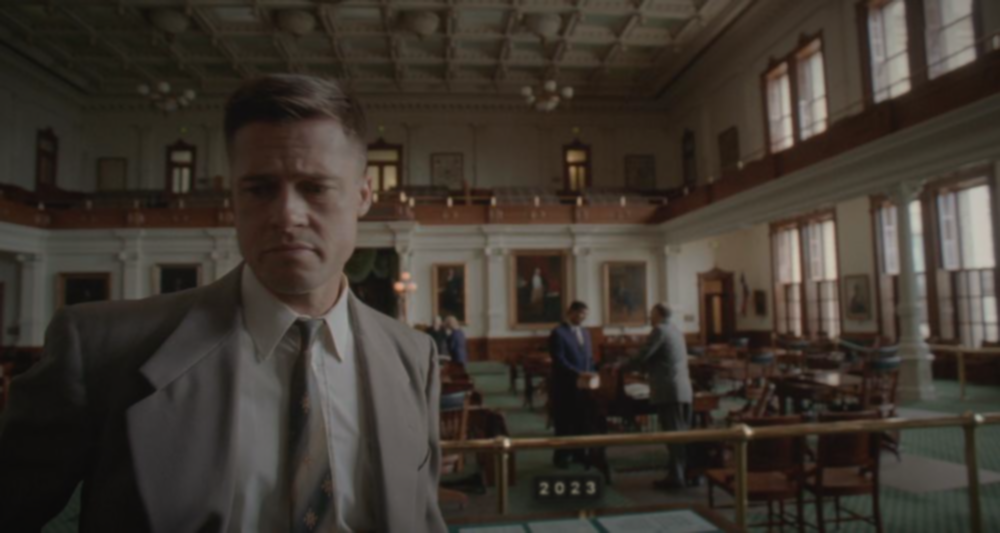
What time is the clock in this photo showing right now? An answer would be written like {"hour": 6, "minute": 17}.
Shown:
{"hour": 20, "minute": 23}
